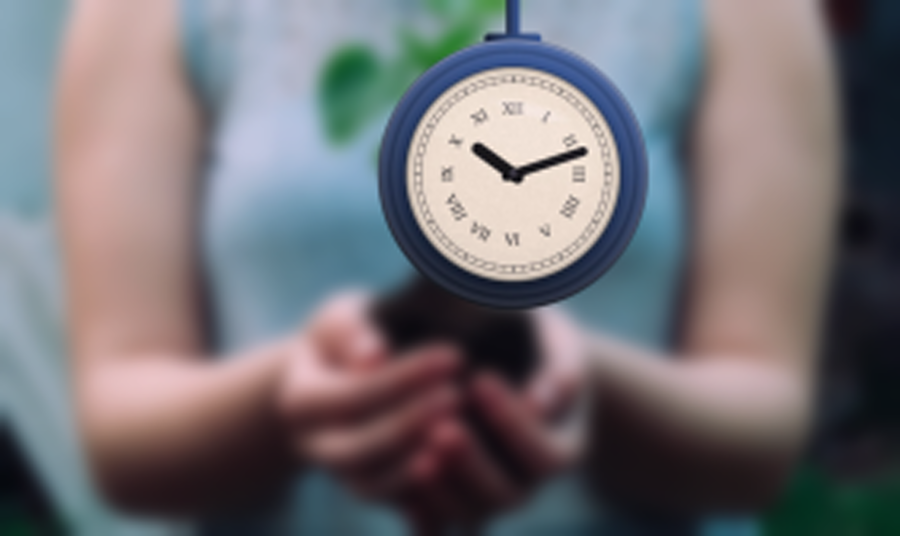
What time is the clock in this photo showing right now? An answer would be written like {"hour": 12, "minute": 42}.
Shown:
{"hour": 10, "minute": 12}
